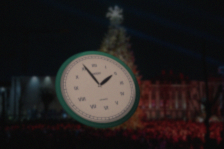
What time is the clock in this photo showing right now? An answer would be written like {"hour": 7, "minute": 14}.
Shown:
{"hour": 1, "minute": 56}
